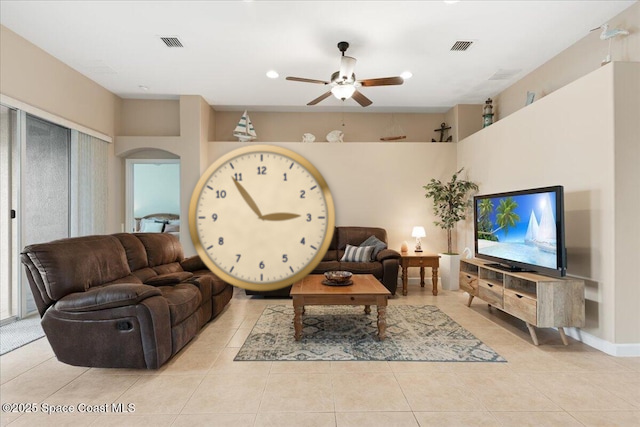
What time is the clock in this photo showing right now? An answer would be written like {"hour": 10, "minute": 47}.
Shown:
{"hour": 2, "minute": 54}
